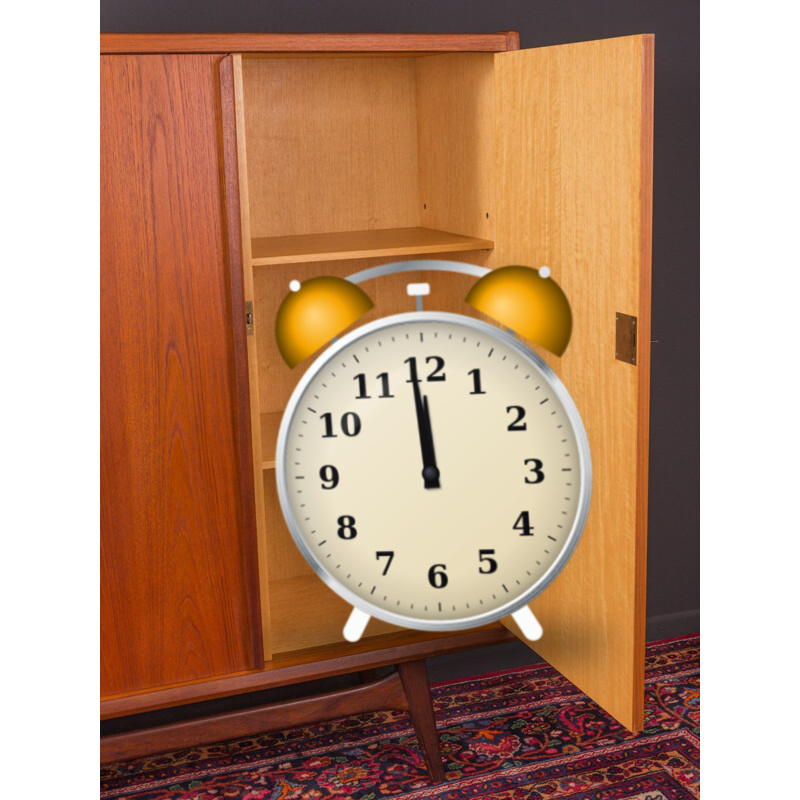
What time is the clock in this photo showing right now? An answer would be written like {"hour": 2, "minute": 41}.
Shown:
{"hour": 11, "minute": 59}
